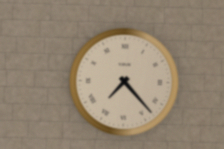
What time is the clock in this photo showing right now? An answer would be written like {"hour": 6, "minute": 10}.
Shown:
{"hour": 7, "minute": 23}
